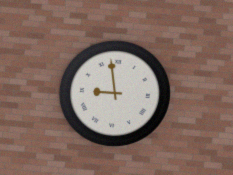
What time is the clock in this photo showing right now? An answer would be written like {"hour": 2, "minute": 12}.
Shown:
{"hour": 8, "minute": 58}
